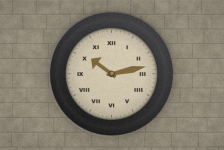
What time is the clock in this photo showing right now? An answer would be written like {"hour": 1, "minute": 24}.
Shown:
{"hour": 10, "minute": 13}
